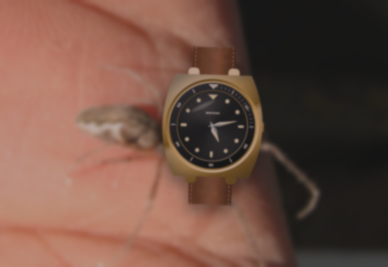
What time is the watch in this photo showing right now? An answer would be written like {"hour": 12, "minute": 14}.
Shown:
{"hour": 5, "minute": 13}
